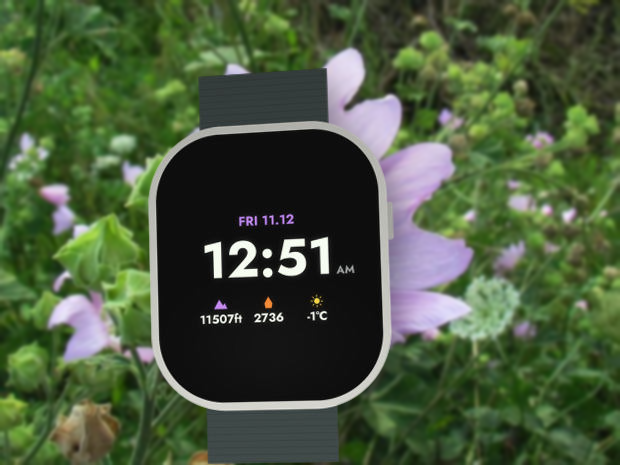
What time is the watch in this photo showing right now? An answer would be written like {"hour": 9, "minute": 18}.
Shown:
{"hour": 12, "minute": 51}
